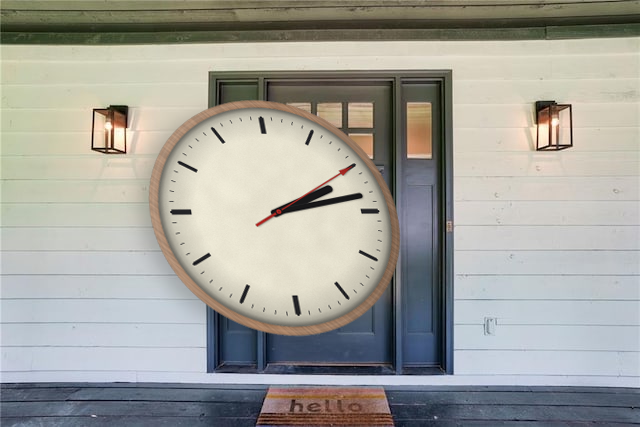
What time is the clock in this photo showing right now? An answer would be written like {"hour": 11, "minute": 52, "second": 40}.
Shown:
{"hour": 2, "minute": 13, "second": 10}
